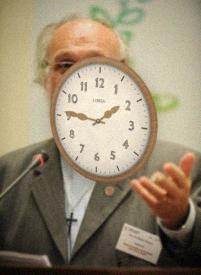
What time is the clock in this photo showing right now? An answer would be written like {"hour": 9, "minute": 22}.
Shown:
{"hour": 1, "minute": 46}
